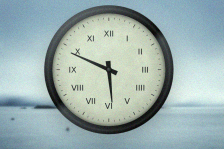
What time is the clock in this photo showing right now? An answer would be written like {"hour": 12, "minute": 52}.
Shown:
{"hour": 5, "minute": 49}
